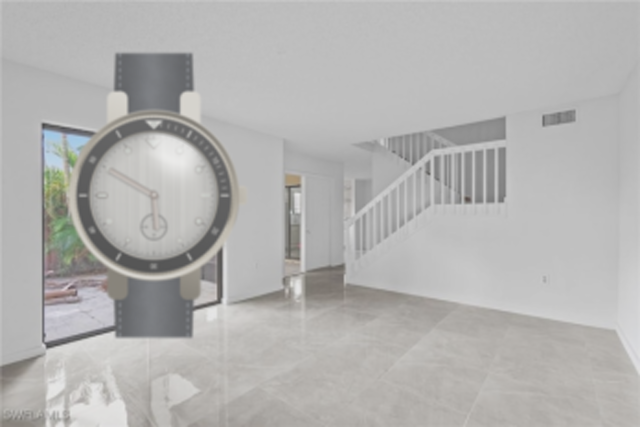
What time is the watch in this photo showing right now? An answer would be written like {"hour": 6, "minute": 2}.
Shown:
{"hour": 5, "minute": 50}
